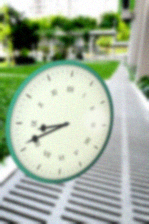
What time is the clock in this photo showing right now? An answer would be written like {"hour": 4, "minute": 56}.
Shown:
{"hour": 8, "minute": 41}
